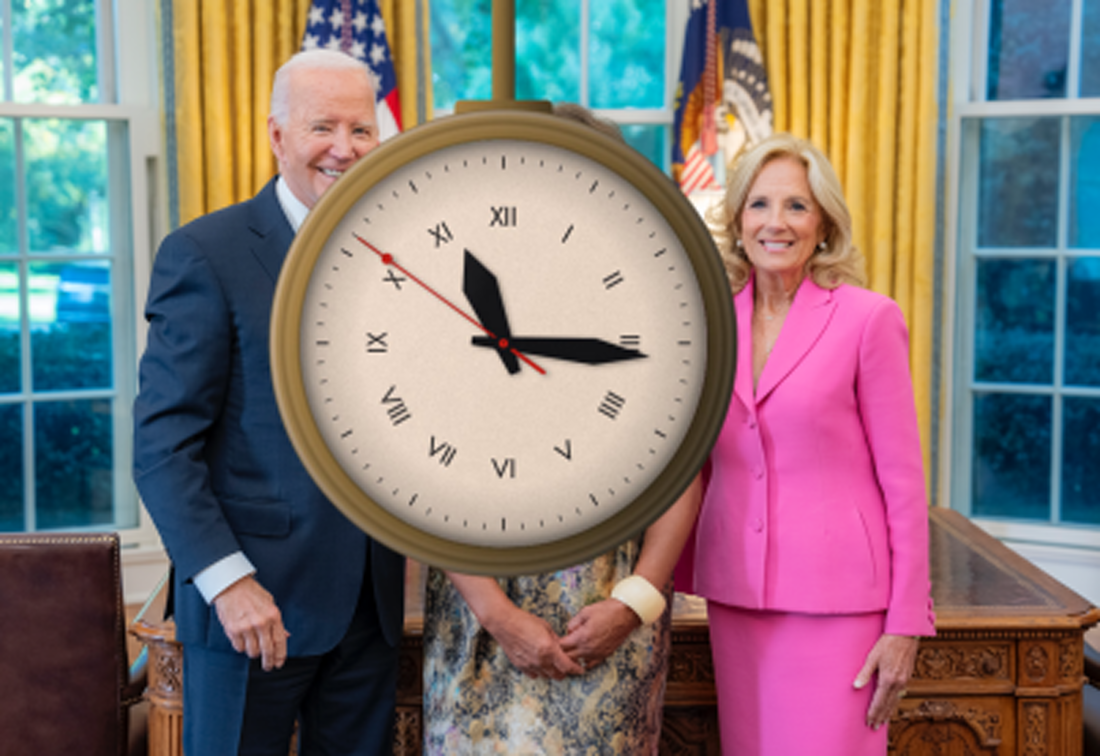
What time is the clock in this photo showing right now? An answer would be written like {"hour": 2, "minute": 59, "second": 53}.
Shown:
{"hour": 11, "minute": 15, "second": 51}
